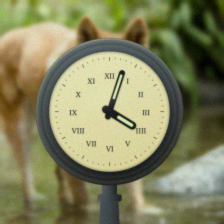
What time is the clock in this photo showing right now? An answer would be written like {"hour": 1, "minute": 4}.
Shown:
{"hour": 4, "minute": 3}
